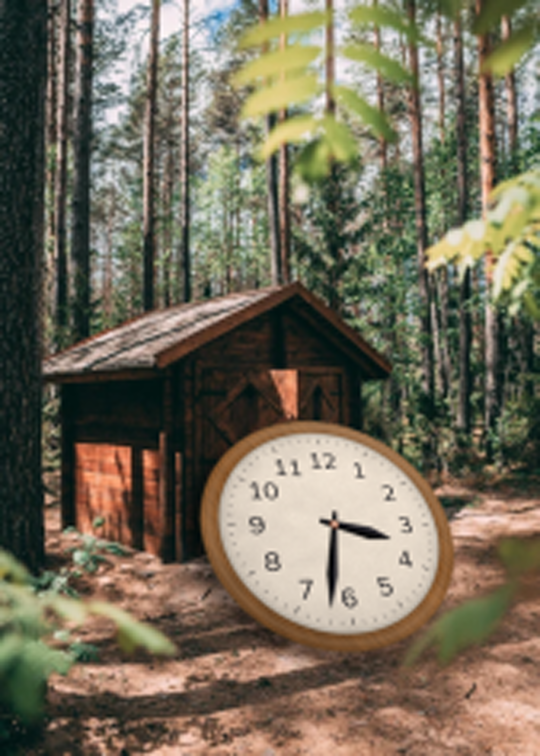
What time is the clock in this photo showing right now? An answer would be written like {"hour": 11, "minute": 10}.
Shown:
{"hour": 3, "minute": 32}
